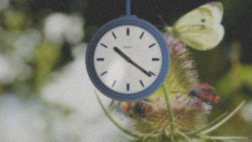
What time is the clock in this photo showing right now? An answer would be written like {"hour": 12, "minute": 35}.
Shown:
{"hour": 10, "minute": 21}
